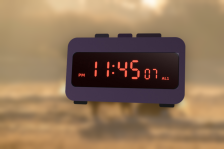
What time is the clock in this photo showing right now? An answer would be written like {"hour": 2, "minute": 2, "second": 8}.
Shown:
{"hour": 11, "minute": 45, "second": 7}
